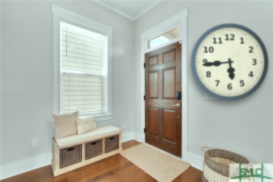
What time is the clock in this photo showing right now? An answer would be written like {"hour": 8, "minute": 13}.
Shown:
{"hour": 5, "minute": 44}
